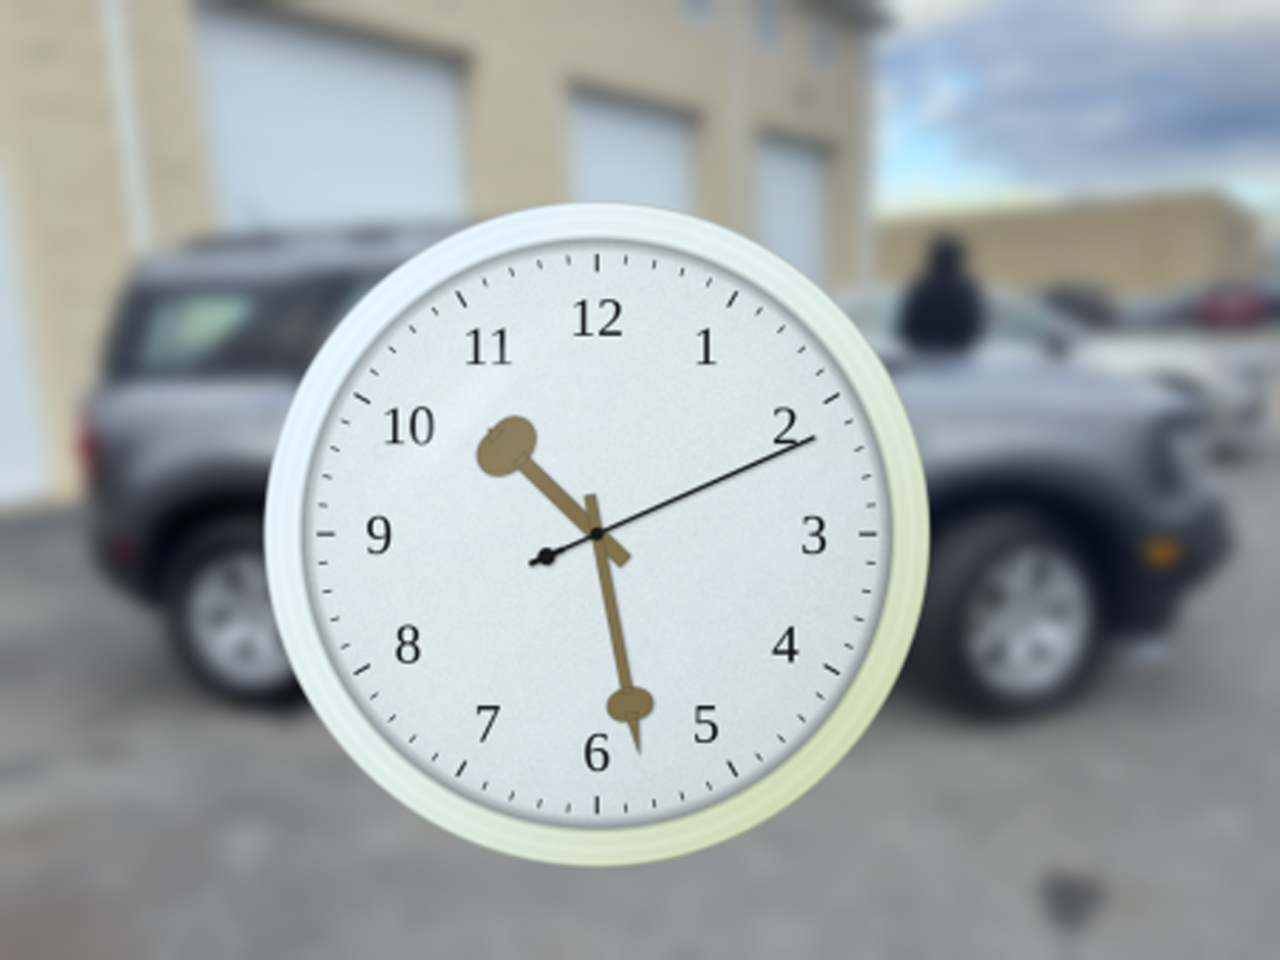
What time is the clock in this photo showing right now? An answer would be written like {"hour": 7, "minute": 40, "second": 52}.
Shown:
{"hour": 10, "minute": 28, "second": 11}
